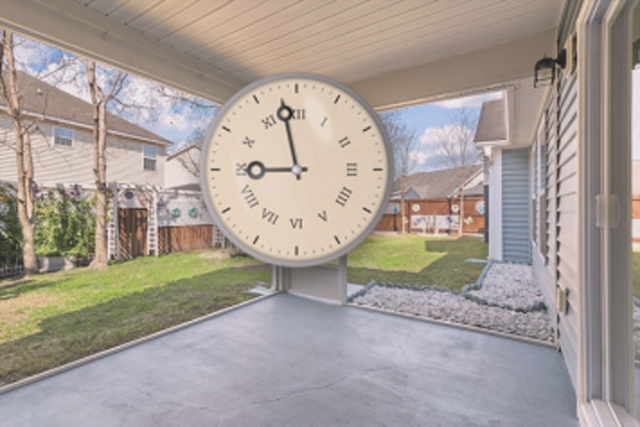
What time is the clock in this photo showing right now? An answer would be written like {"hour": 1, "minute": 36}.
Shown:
{"hour": 8, "minute": 58}
